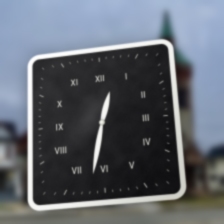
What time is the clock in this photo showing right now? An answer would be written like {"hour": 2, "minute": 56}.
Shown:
{"hour": 12, "minute": 32}
